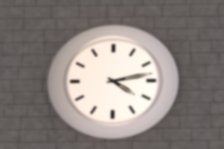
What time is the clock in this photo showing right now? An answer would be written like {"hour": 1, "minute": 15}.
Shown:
{"hour": 4, "minute": 13}
